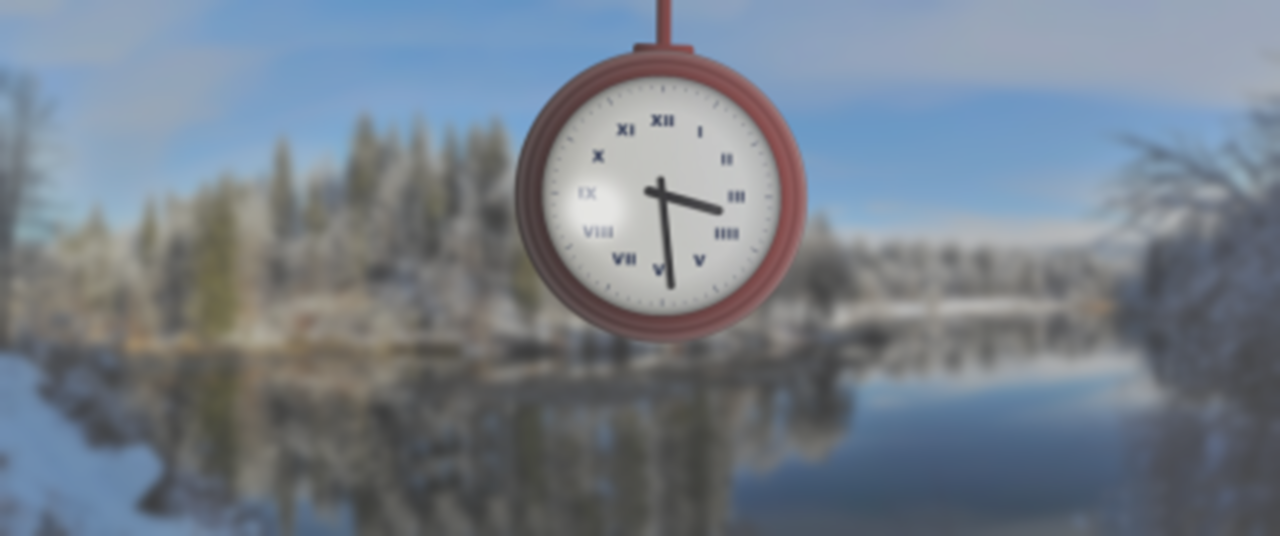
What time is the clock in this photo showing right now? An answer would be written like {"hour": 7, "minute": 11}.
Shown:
{"hour": 3, "minute": 29}
